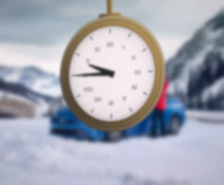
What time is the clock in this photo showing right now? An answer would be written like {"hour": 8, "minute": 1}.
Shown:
{"hour": 9, "minute": 45}
